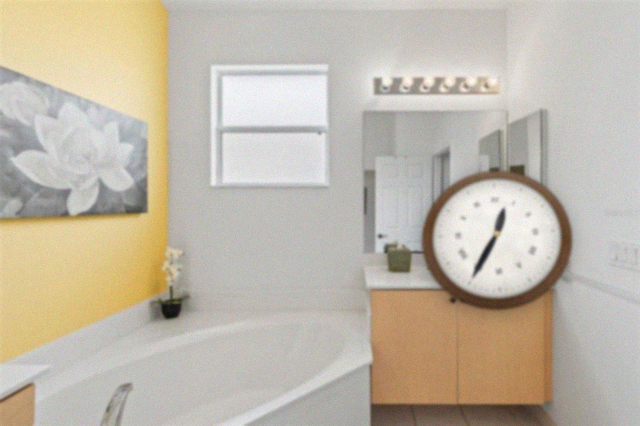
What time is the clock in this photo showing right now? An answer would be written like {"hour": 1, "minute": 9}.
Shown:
{"hour": 12, "minute": 35}
